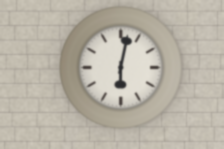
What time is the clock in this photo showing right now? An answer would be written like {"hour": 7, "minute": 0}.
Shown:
{"hour": 6, "minute": 2}
